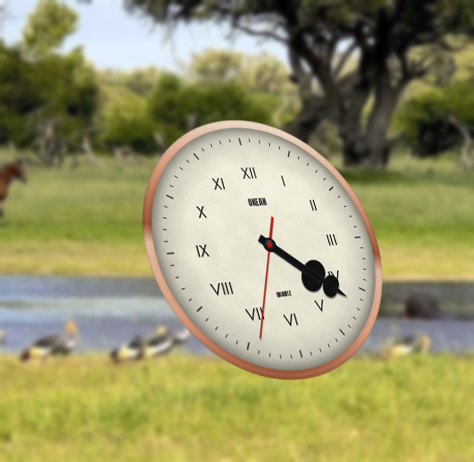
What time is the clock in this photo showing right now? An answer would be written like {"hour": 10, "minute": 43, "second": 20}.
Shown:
{"hour": 4, "minute": 21, "second": 34}
